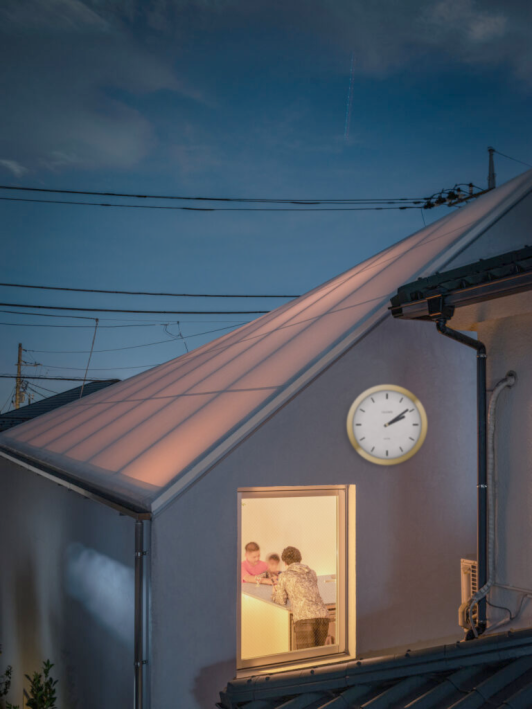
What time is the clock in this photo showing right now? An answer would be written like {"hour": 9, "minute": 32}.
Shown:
{"hour": 2, "minute": 9}
